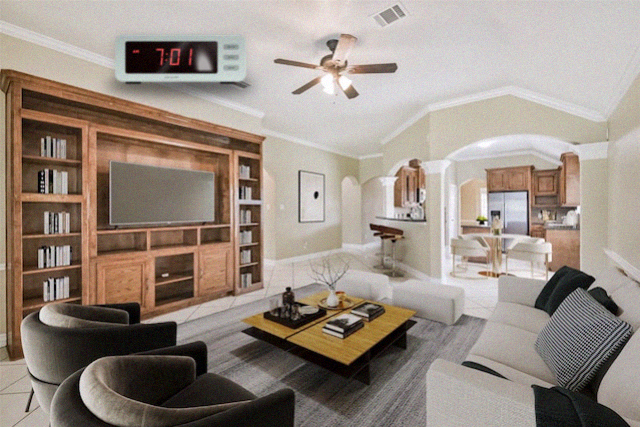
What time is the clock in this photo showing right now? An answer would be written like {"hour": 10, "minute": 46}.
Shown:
{"hour": 7, "minute": 1}
